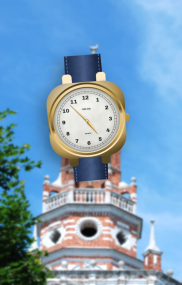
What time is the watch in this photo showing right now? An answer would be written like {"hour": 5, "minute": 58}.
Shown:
{"hour": 4, "minute": 53}
